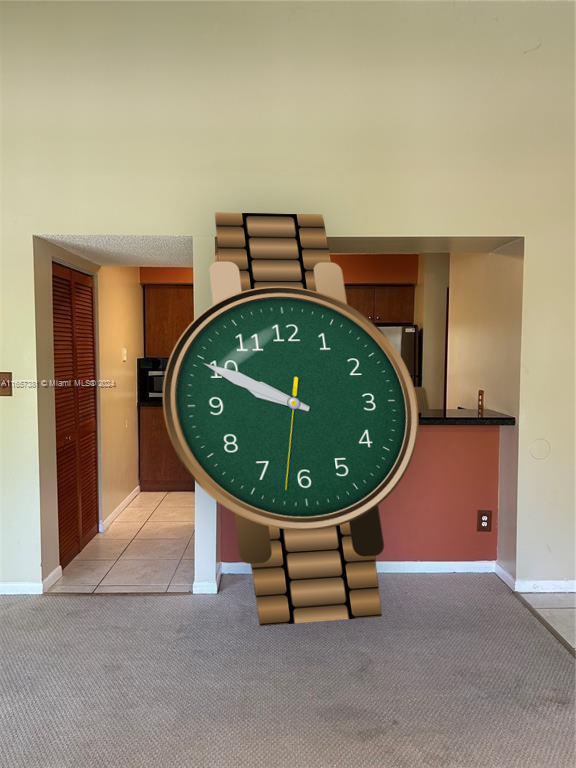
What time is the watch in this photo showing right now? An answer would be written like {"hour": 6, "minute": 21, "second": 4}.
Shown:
{"hour": 9, "minute": 49, "second": 32}
